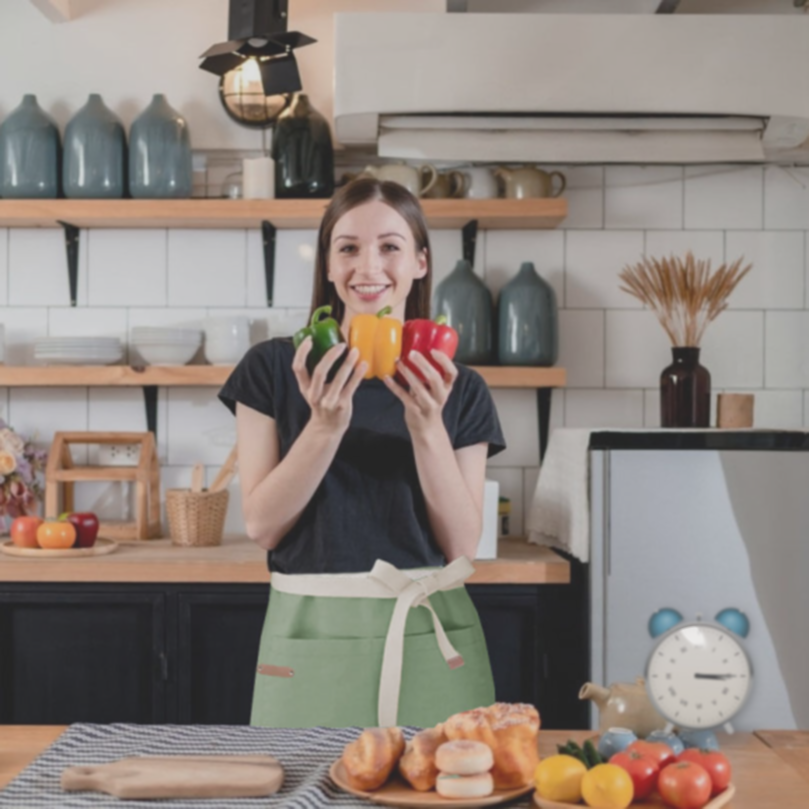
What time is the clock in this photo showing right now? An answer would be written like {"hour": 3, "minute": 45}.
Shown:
{"hour": 3, "minute": 15}
